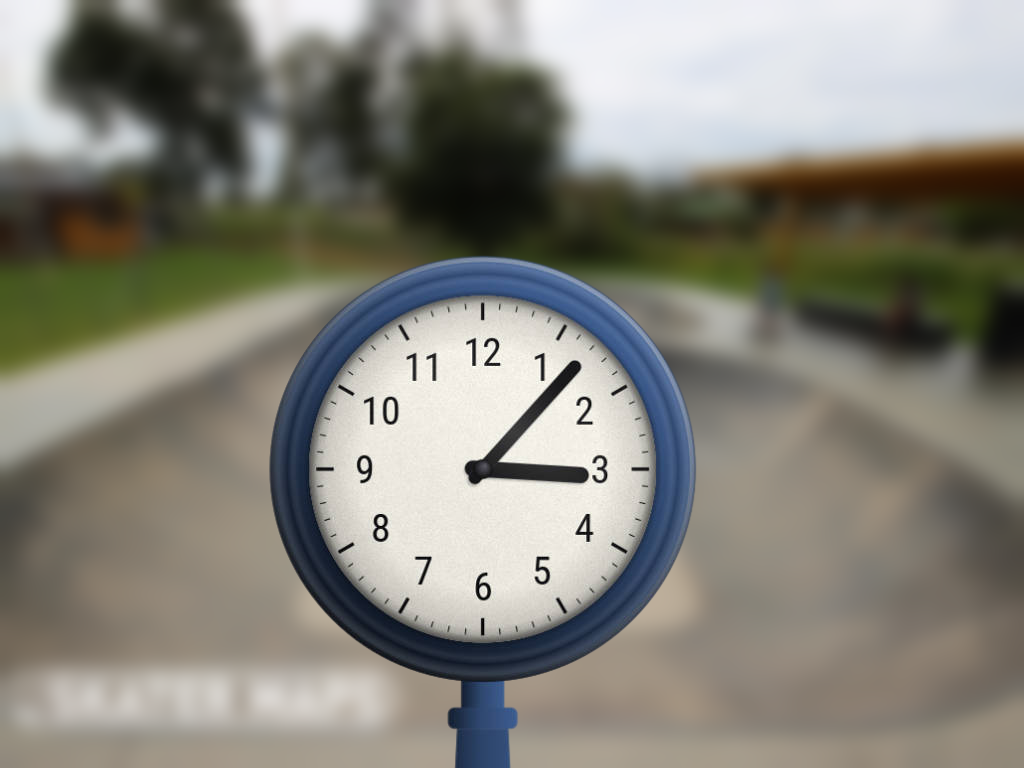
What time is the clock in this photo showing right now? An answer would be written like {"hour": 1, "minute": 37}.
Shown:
{"hour": 3, "minute": 7}
